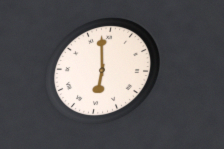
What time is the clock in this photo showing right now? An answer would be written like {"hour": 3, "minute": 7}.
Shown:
{"hour": 5, "minute": 58}
